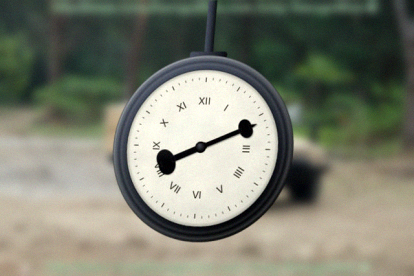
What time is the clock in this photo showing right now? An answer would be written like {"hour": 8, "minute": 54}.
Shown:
{"hour": 8, "minute": 11}
